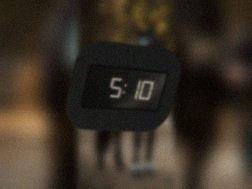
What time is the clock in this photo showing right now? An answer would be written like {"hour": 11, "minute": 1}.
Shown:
{"hour": 5, "minute": 10}
